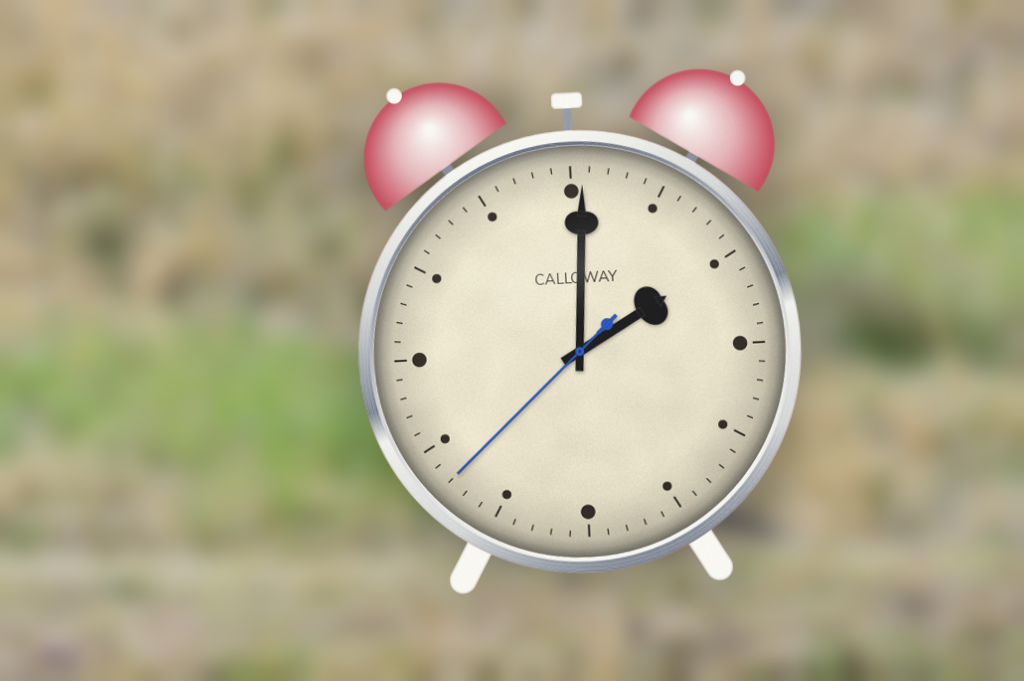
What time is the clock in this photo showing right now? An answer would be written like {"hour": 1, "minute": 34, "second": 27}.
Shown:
{"hour": 2, "minute": 0, "second": 38}
